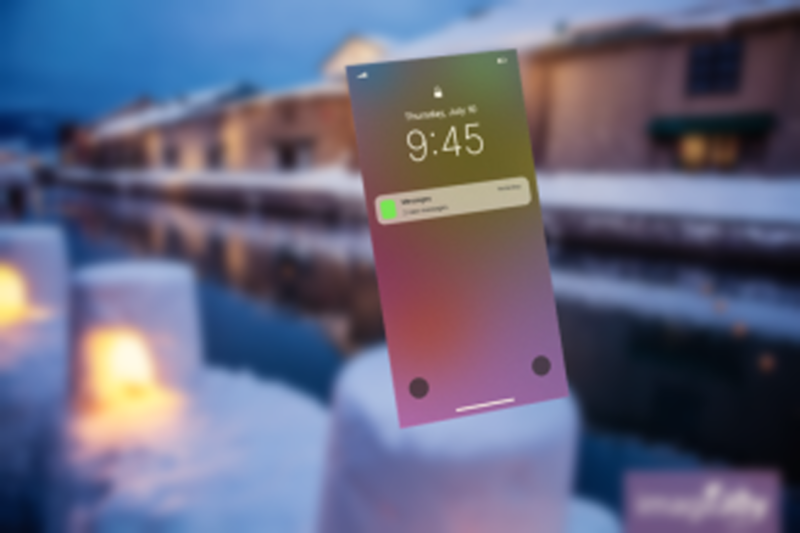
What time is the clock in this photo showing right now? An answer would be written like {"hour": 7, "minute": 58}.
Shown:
{"hour": 9, "minute": 45}
